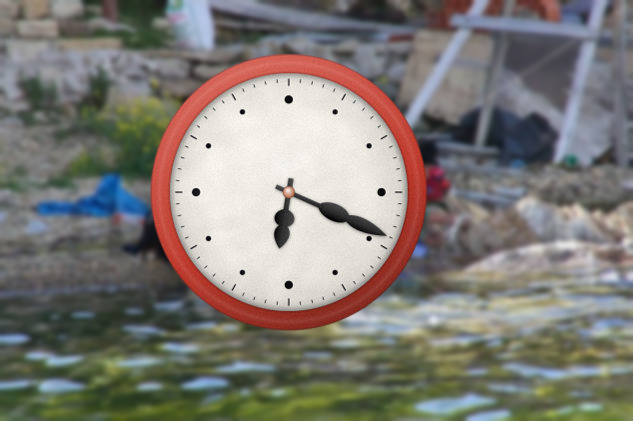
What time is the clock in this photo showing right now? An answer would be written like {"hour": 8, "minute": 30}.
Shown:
{"hour": 6, "minute": 19}
